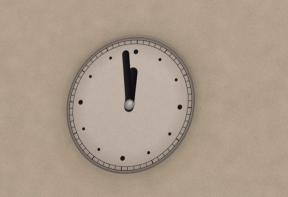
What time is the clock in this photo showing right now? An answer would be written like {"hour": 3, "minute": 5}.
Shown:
{"hour": 11, "minute": 58}
